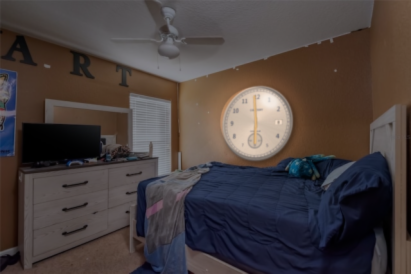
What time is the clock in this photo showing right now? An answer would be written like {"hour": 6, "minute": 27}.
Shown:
{"hour": 5, "minute": 59}
